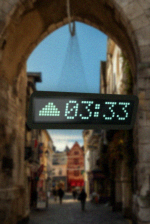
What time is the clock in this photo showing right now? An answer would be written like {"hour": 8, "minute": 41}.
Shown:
{"hour": 3, "minute": 33}
